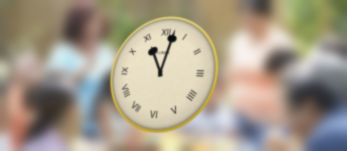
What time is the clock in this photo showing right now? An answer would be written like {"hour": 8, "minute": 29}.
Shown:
{"hour": 11, "minute": 2}
